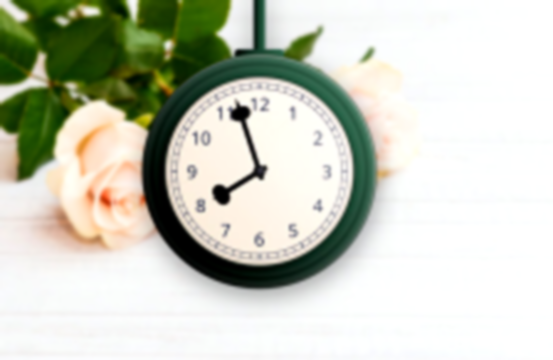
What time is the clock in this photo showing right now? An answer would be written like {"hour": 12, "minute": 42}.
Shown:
{"hour": 7, "minute": 57}
